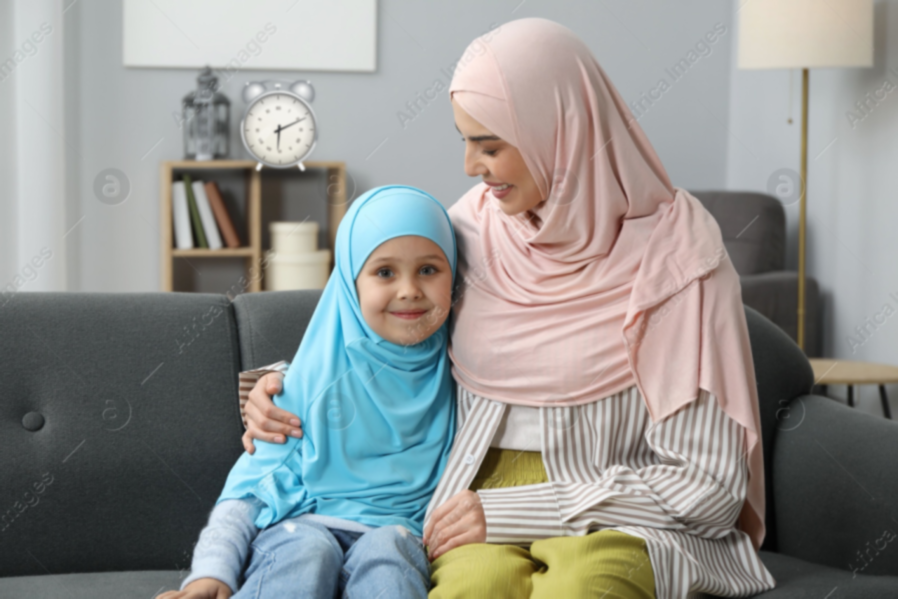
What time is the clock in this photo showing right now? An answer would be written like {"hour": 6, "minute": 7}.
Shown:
{"hour": 6, "minute": 11}
